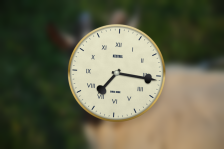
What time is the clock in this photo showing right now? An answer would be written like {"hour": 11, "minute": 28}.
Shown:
{"hour": 7, "minute": 16}
